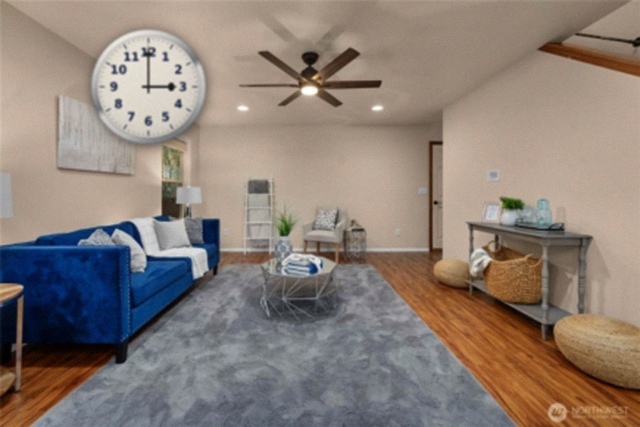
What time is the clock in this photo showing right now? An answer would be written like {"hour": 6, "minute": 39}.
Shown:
{"hour": 3, "minute": 0}
